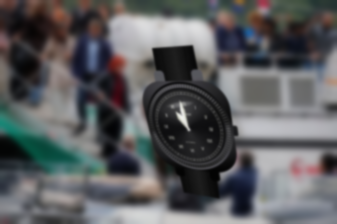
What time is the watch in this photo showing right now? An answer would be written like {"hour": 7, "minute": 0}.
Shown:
{"hour": 10, "minute": 59}
